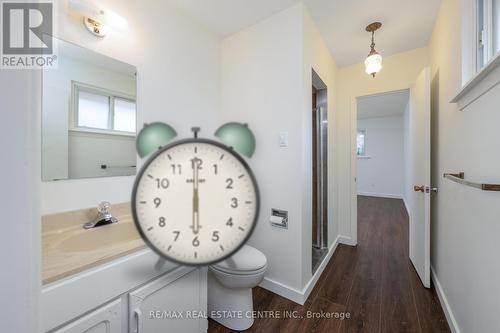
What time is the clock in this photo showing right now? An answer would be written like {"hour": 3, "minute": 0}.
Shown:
{"hour": 6, "minute": 0}
